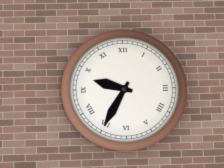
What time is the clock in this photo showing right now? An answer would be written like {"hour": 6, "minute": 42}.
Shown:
{"hour": 9, "minute": 35}
